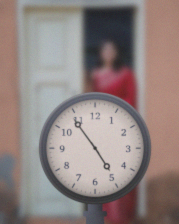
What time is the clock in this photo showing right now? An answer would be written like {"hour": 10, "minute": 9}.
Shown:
{"hour": 4, "minute": 54}
